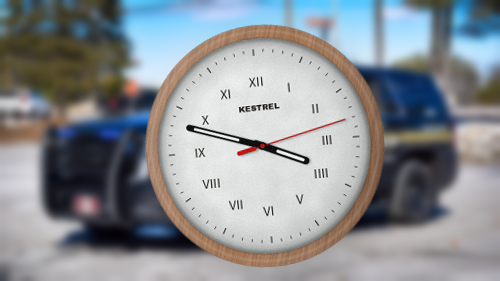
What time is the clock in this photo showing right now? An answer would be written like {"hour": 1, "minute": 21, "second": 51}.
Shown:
{"hour": 3, "minute": 48, "second": 13}
